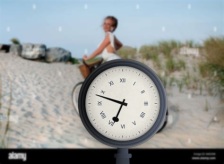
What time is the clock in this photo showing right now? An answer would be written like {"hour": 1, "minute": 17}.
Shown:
{"hour": 6, "minute": 48}
